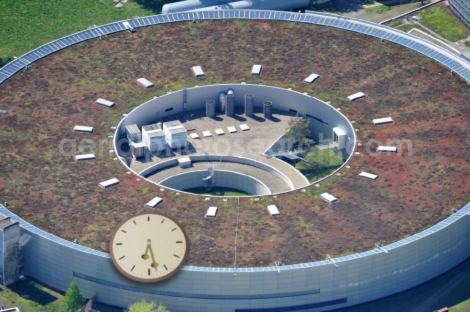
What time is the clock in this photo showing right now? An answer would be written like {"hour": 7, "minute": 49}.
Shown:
{"hour": 6, "minute": 28}
